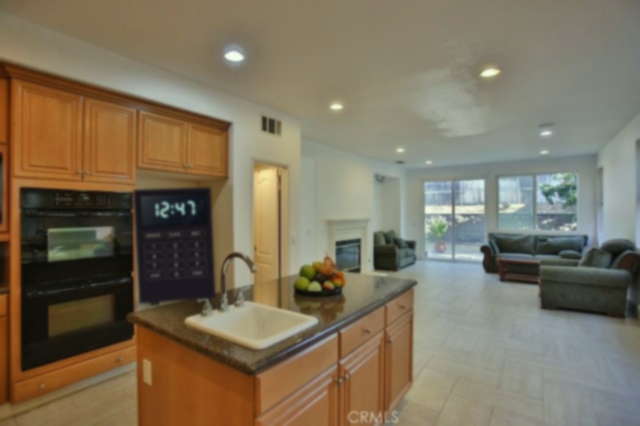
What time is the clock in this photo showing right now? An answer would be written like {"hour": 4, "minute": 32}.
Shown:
{"hour": 12, "minute": 47}
